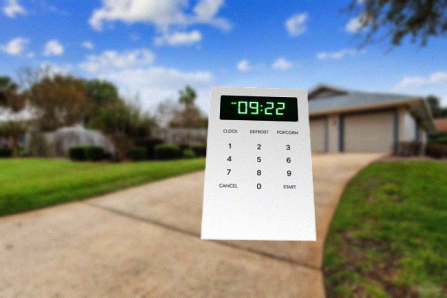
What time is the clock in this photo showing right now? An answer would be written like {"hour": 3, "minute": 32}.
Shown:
{"hour": 9, "minute": 22}
